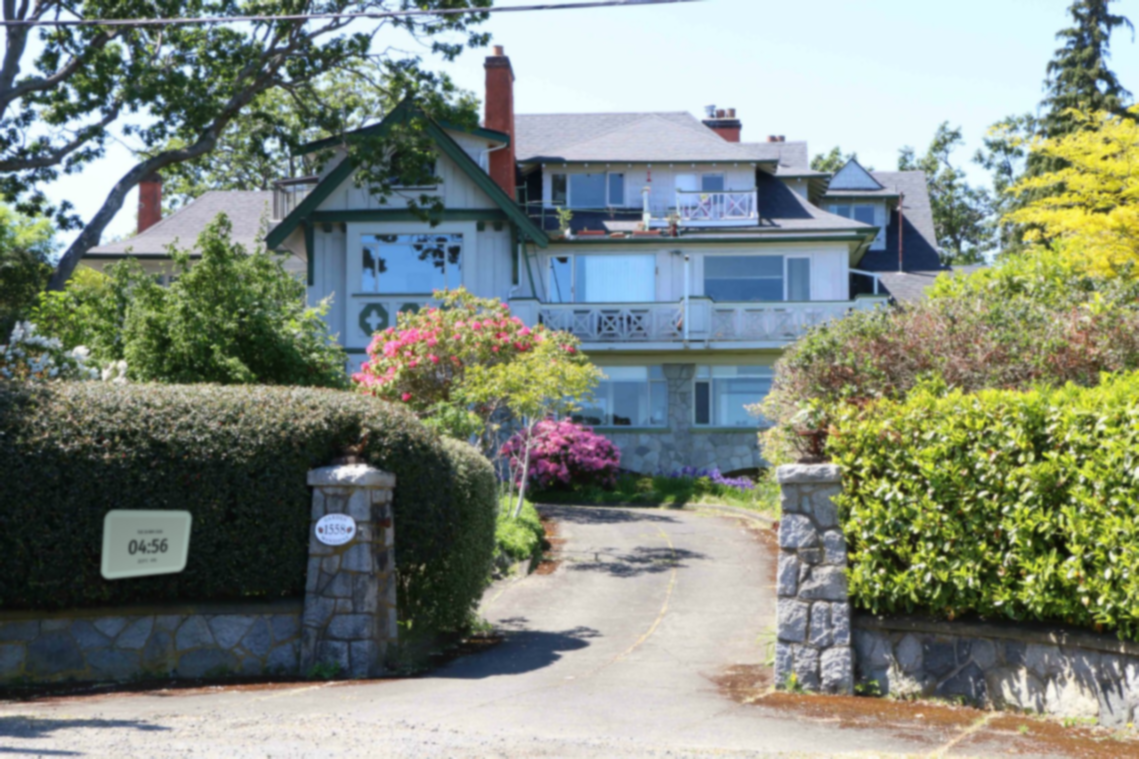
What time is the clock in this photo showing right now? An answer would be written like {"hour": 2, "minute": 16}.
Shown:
{"hour": 4, "minute": 56}
